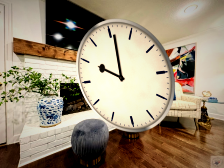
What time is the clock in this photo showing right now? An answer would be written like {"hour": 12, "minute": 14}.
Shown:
{"hour": 10, "minute": 1}
